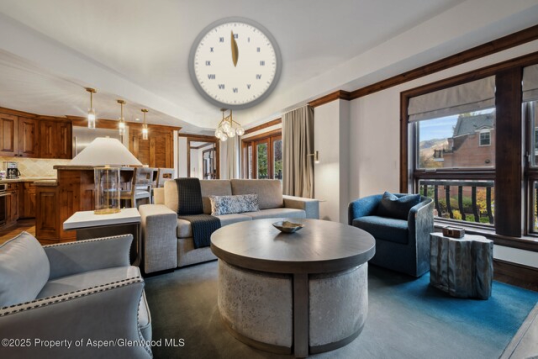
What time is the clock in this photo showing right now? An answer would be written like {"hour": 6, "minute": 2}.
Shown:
{"hour": 11, "minute": 59}
